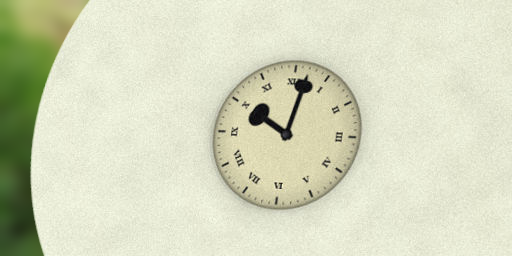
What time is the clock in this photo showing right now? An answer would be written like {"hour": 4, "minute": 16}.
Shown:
{"hour": 10, "minute": 2}
